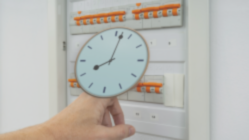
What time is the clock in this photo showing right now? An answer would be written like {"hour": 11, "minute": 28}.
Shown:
{"hour": 8, "minute": 2}
